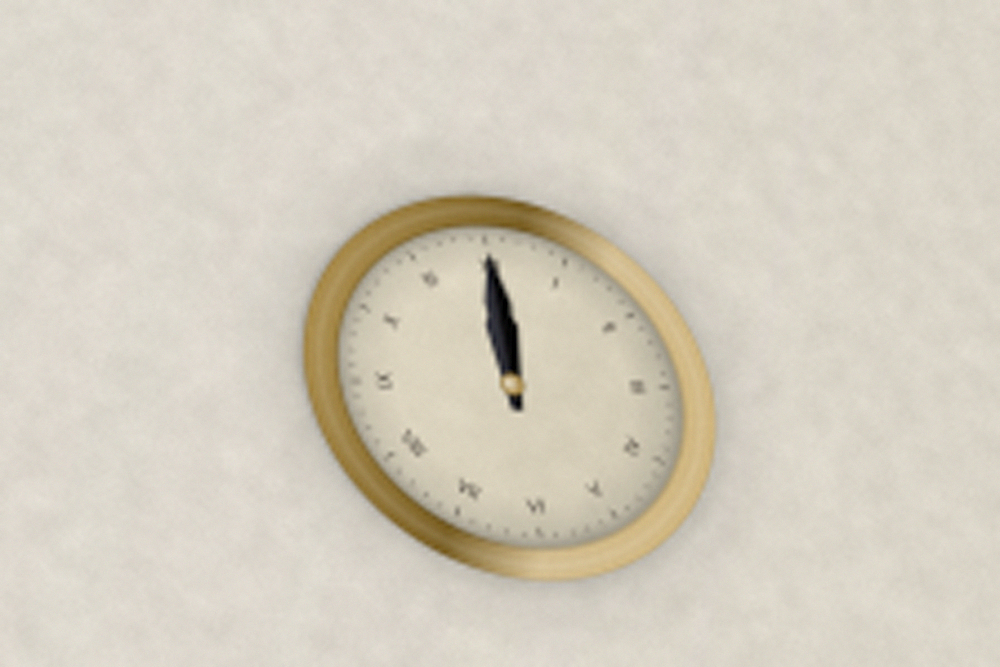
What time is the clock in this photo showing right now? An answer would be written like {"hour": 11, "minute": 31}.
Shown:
{"hour": 12, "minute": 0}
